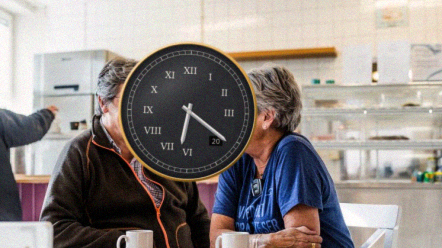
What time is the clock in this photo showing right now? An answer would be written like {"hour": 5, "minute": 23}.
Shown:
{"hour": 6, "minute": 21}
